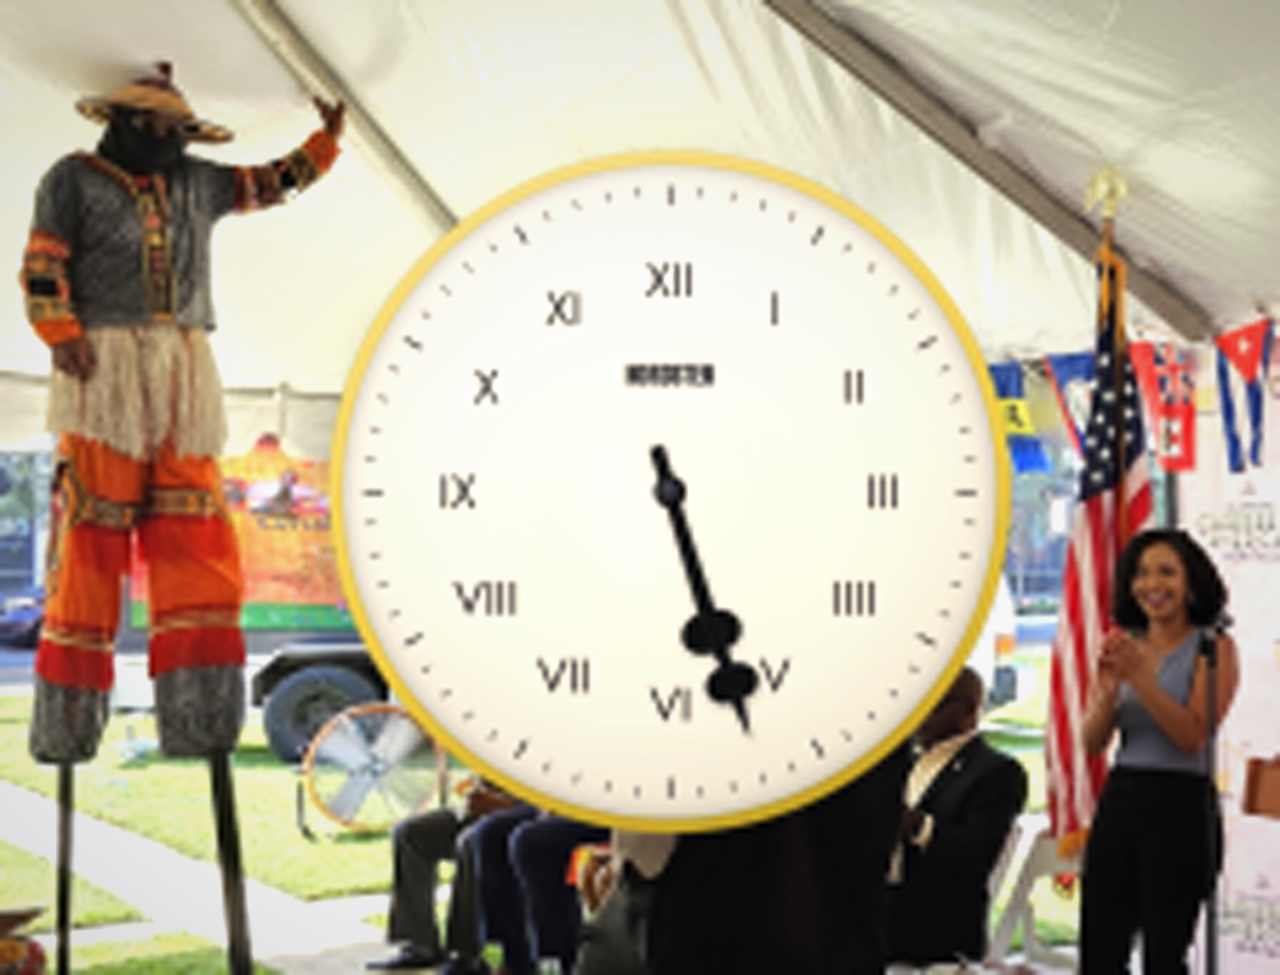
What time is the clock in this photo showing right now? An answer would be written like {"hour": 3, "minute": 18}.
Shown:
{"hour": 5, "minute": 27}
